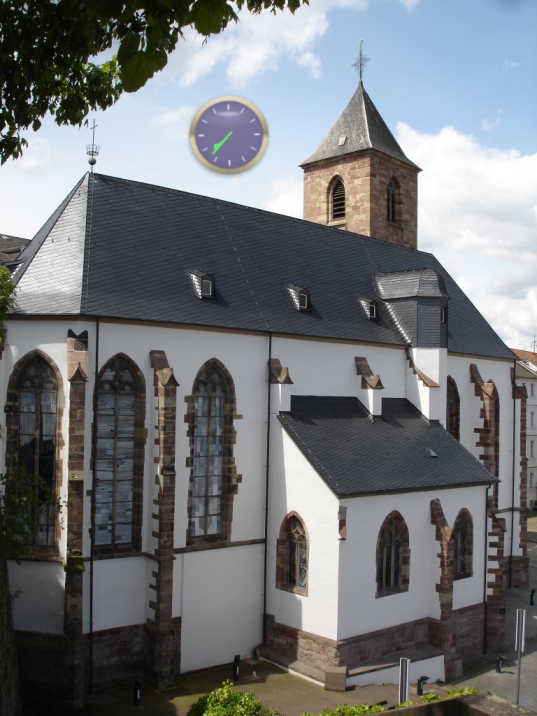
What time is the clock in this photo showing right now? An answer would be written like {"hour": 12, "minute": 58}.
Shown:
{"hour": 7, "minute": 37}
